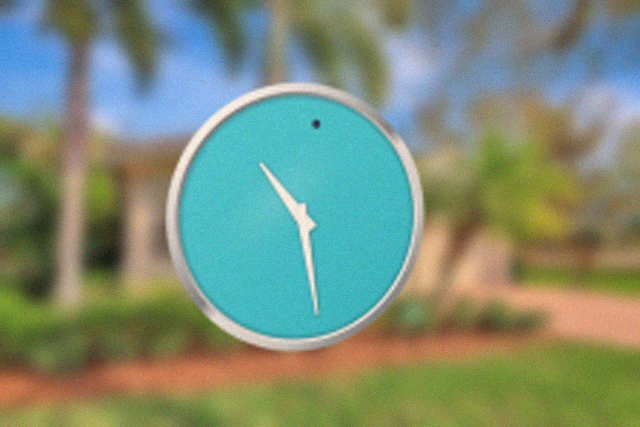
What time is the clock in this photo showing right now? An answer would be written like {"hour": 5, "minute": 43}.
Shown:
{"hour": 10, "minute": 27}
